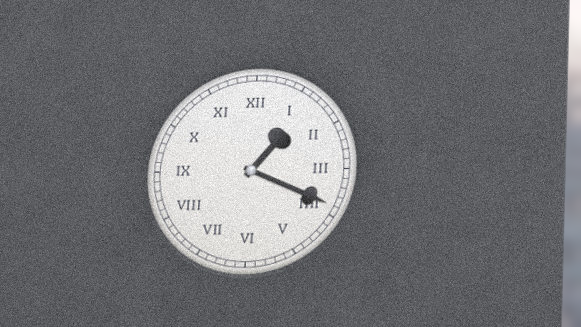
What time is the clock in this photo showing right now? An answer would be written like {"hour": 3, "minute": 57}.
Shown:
{"hour": 1, "minute": 19}
